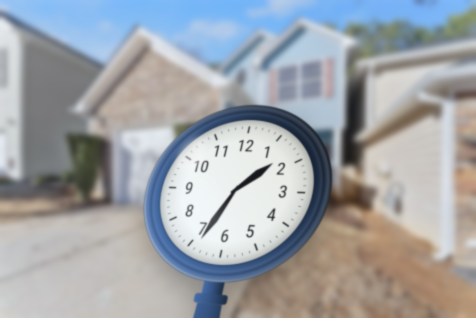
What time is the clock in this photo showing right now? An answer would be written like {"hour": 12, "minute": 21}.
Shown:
{"hour": 1, "minute": 34}
